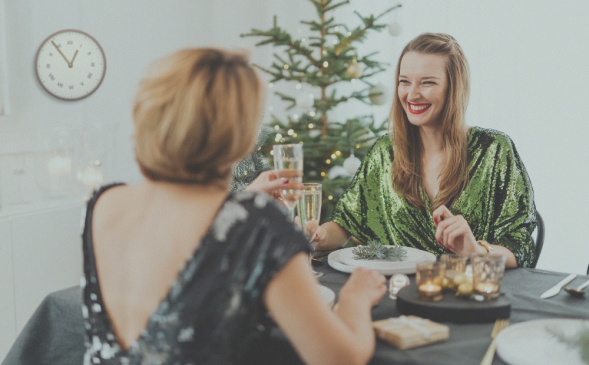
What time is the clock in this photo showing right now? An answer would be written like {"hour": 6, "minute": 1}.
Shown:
{"hour": 12, "minute": 54}
